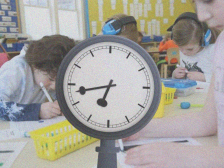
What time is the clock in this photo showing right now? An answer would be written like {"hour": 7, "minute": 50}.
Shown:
{"hour": 6, "minute": 43}
